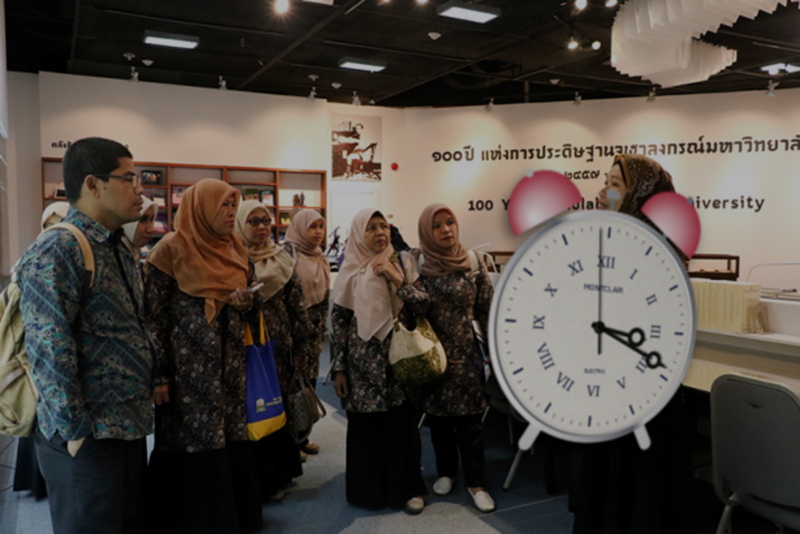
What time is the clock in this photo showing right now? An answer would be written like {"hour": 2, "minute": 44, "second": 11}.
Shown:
{"hour": 3, "minute": 18, "second": 59}
